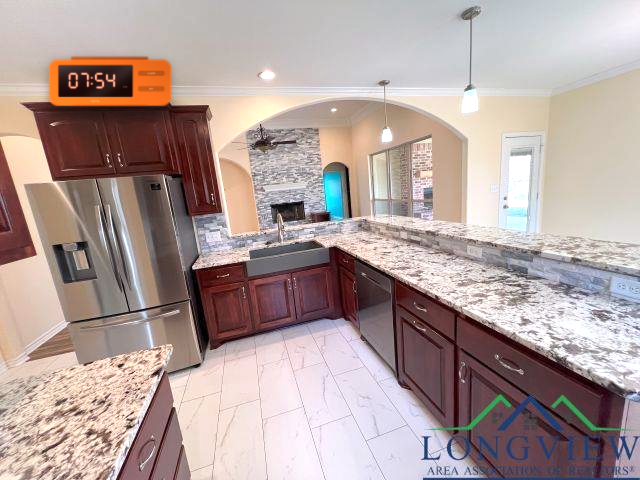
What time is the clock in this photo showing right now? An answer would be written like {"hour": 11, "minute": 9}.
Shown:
{"hour": 7, "minute": 54}
